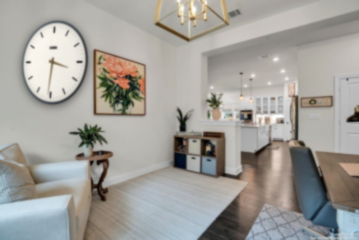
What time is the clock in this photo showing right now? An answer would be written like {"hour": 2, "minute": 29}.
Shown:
{"hour": 3, "minute": 31}
